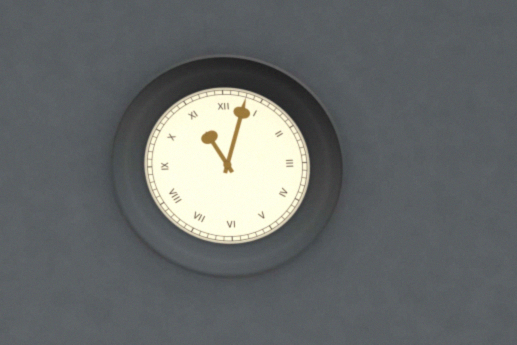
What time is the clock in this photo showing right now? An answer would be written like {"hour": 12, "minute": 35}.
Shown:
{"hour": 11, "minute": 3}
